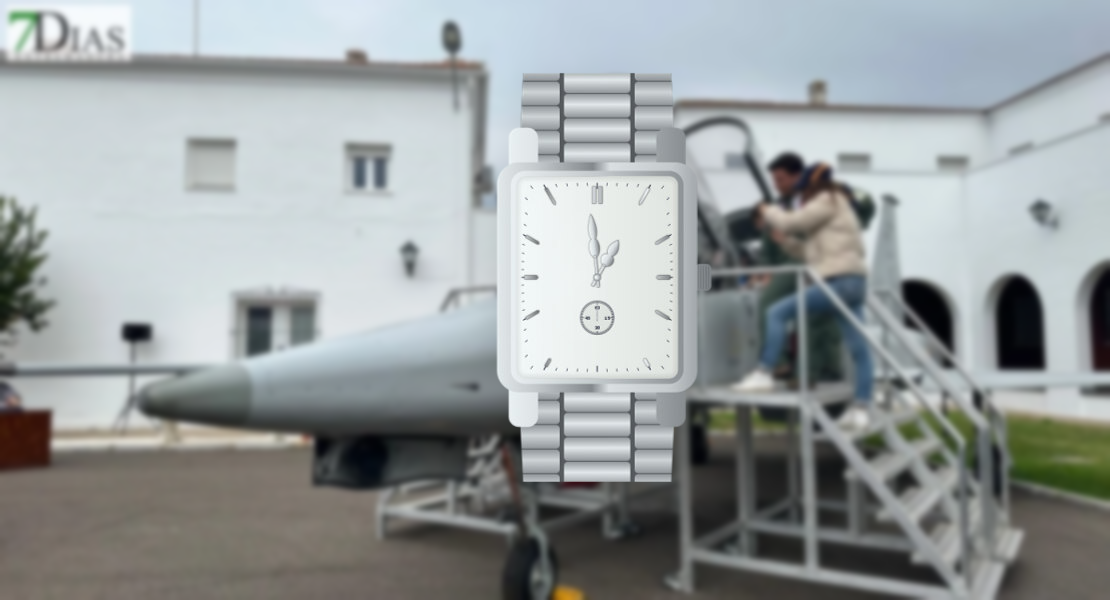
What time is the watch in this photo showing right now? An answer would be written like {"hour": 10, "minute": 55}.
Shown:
{"hour": 12, "minute": 59}
